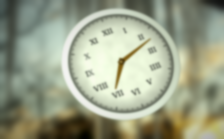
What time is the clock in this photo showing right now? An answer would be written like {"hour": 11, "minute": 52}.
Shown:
{"hour": 7, "minute": 12}
